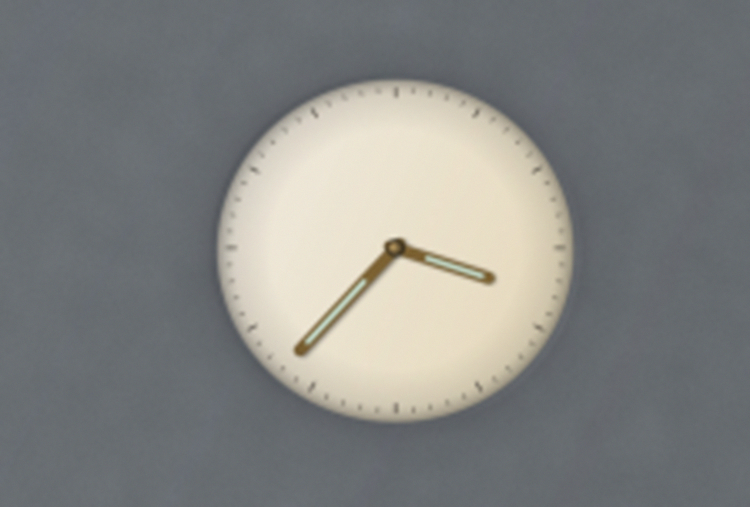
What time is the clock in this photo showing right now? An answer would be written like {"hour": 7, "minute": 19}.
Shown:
{"hour": 3, "minute": 37}
